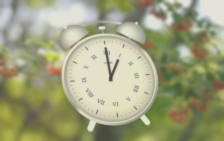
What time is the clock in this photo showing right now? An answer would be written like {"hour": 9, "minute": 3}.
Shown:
{"hour": 1, "minute": 0}
